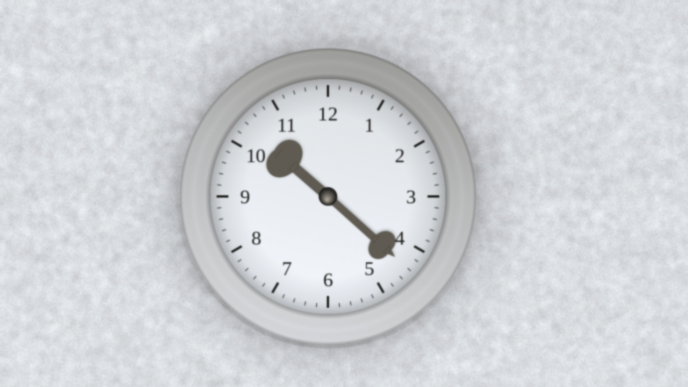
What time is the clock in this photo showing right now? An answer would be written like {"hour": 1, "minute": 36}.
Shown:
{"hour": 10, "minute": 22}
